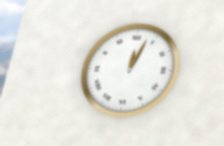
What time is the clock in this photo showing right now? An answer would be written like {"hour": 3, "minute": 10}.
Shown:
{"hour": 12, "minute": 3}
